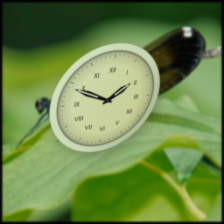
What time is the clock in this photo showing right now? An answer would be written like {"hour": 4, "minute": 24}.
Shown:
{"hour": 1, "minute": 49}
